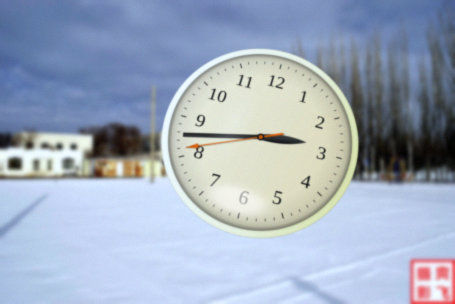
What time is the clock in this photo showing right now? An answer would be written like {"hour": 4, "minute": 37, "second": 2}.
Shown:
{"hour": 2, "minute": 42, "second": 41}
